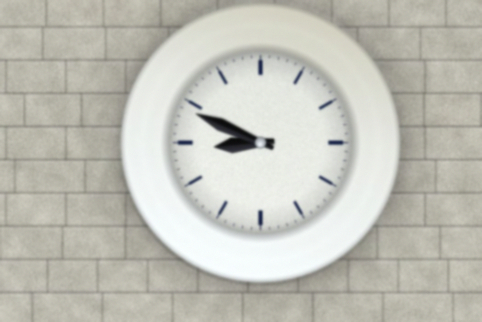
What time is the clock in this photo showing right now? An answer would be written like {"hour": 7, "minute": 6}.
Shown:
{"hour": 8, "minute": 49}
